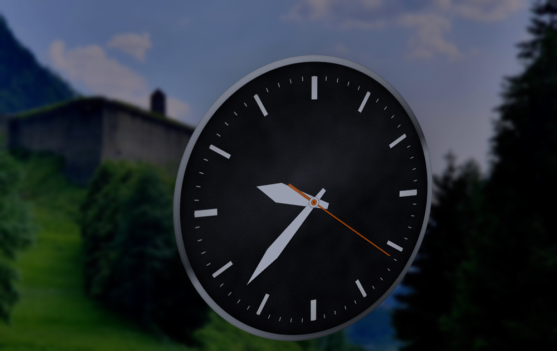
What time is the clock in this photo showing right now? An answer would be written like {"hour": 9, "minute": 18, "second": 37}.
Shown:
{"hour": 9, "minute": 37, "second": 21}
